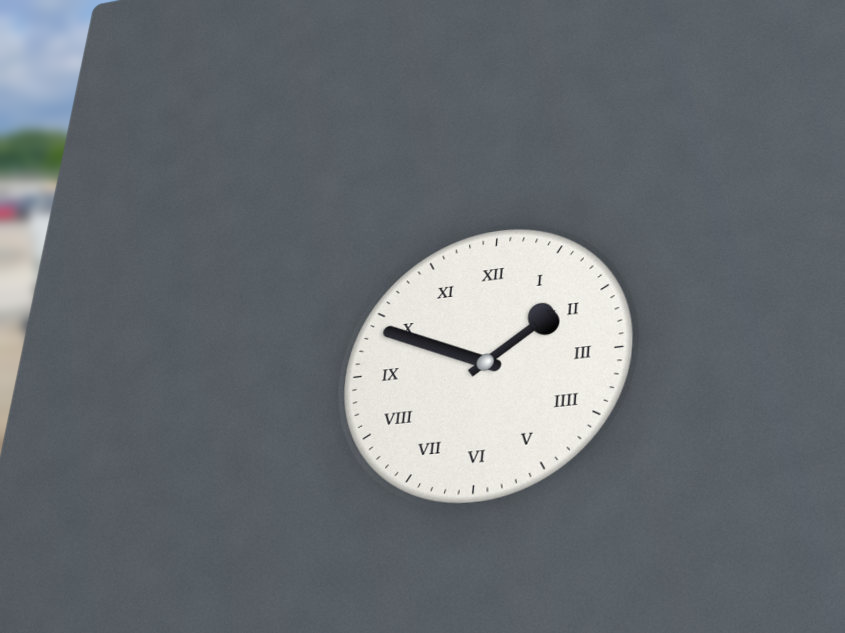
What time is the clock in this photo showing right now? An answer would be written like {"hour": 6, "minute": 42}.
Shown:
{"hour": 1, "minute": 49}
